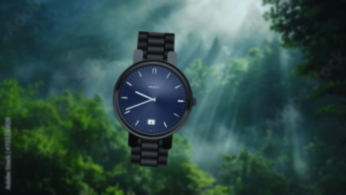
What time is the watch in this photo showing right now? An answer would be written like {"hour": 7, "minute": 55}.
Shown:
{"hour": 9, "minute": 41}
